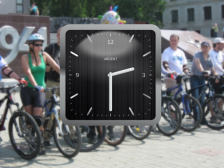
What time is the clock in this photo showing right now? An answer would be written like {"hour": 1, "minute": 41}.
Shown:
{"hour": 2, "minute": 30}
